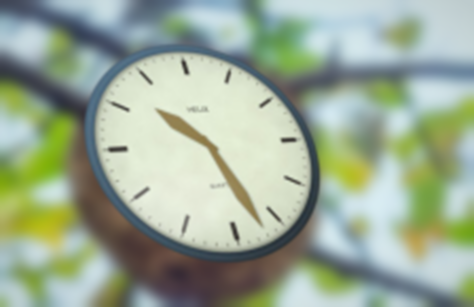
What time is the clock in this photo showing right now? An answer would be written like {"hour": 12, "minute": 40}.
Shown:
{"hour": 10, "minute": 27}
